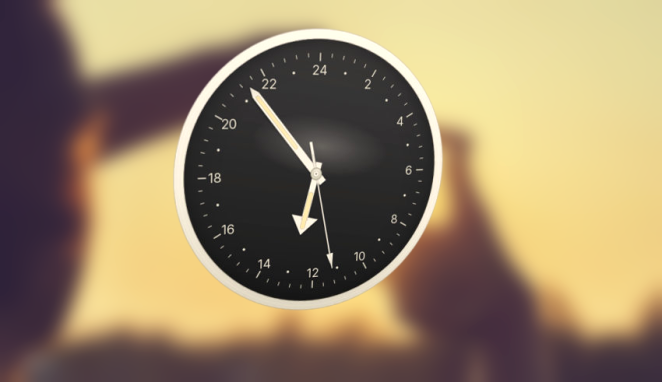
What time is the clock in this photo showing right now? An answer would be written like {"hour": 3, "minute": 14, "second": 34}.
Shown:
{"hour": 12, "minute": 53, "second": 28}
